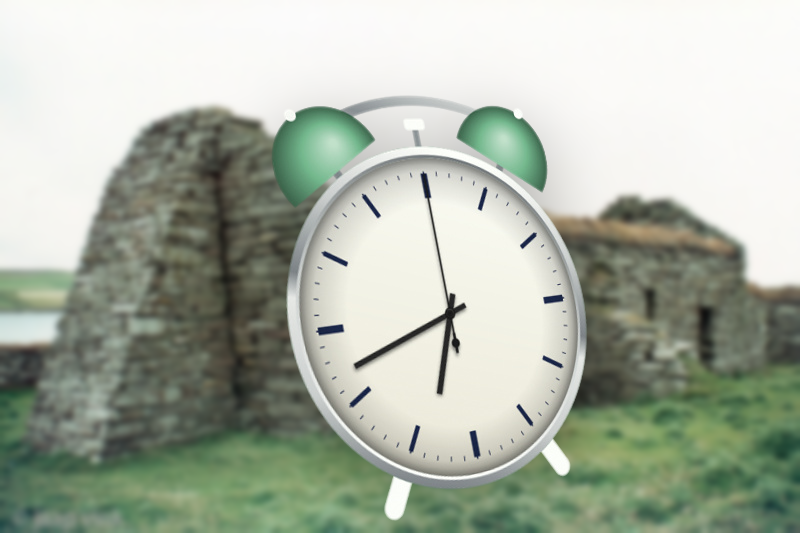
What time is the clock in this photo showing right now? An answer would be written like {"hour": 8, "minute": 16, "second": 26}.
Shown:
{"hour": 6, "minute": 42, "second": 0}
